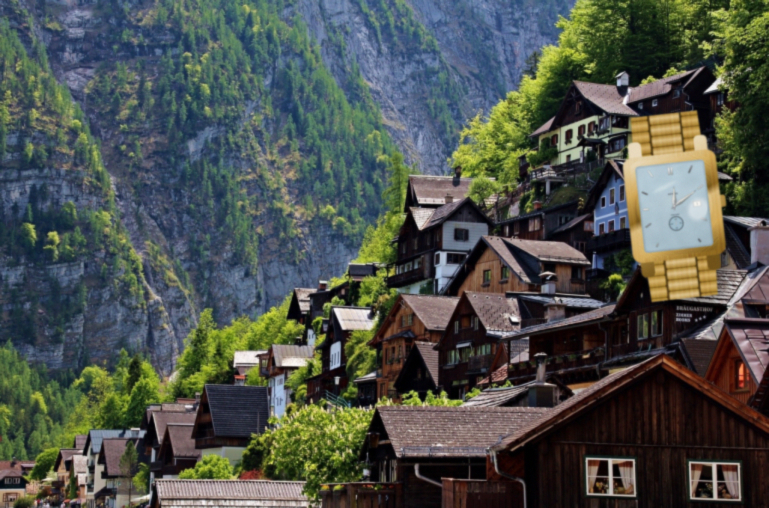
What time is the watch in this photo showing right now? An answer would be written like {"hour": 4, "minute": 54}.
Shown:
{"hour": 12, "minute": 10}
